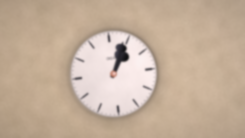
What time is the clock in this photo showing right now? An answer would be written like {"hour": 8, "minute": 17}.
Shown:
{"hour": 1, "minute": 4}
